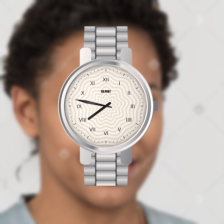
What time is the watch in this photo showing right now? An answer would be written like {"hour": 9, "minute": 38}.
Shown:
{"hour": 7, "minute": 47}
